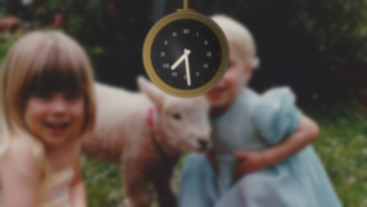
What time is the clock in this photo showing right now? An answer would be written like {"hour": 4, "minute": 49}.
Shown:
{"hour": 7, "minute": 29}
